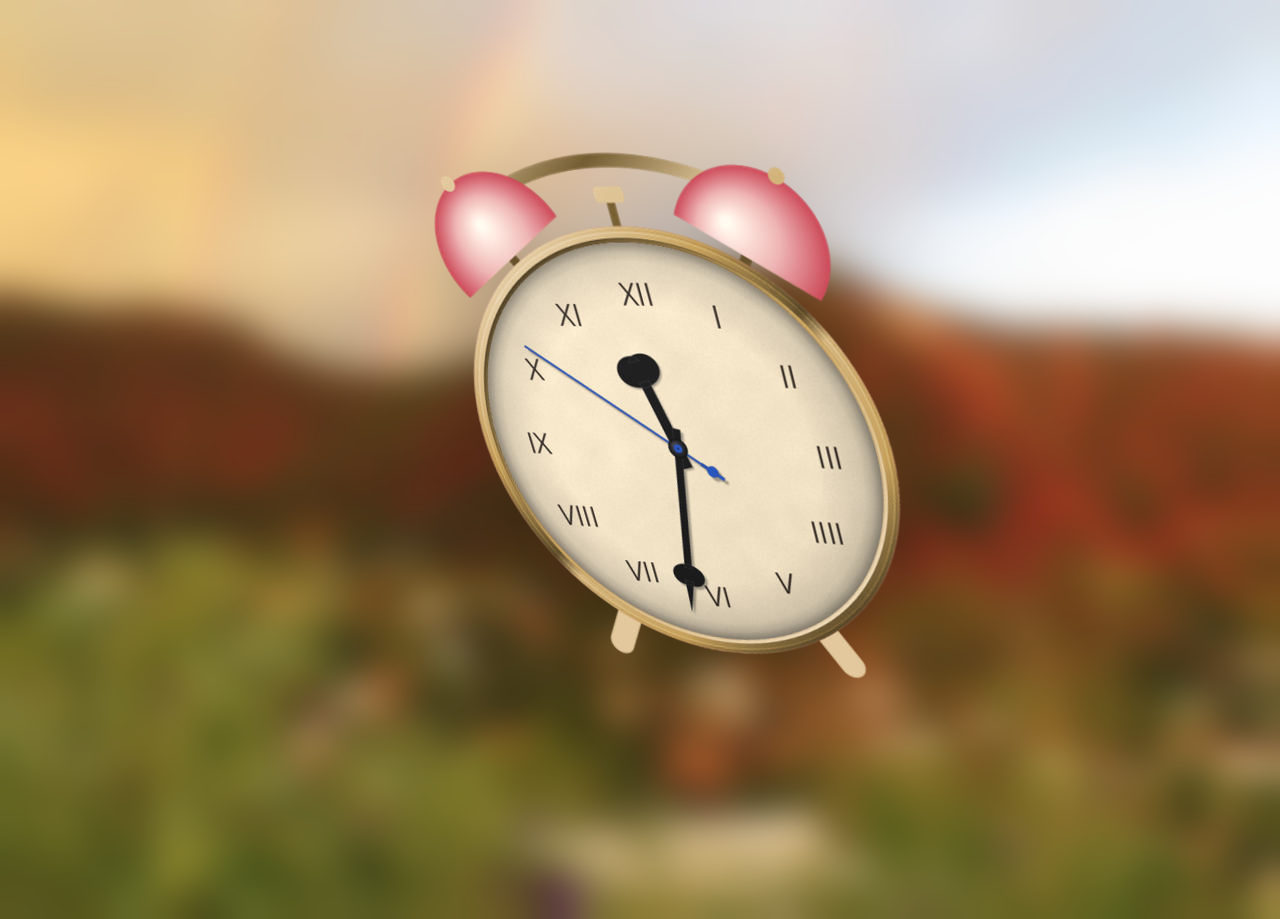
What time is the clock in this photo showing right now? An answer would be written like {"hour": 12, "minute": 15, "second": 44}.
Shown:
{"hour": 11, "minute": 31, "second": 51}
